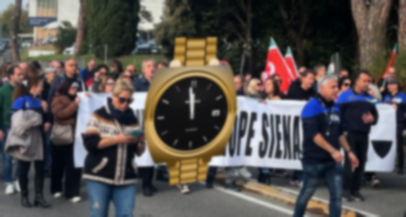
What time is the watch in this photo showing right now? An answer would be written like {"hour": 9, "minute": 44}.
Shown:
{"hour": 11, "minute": 59}
